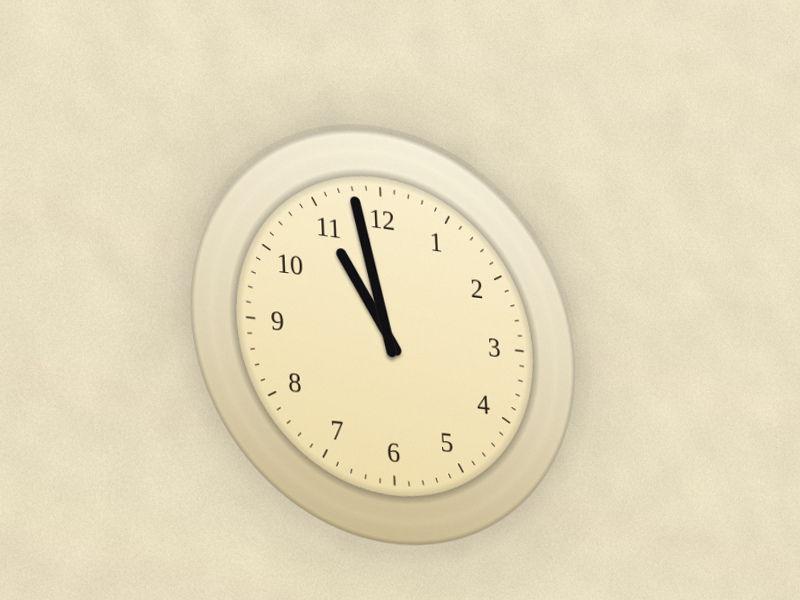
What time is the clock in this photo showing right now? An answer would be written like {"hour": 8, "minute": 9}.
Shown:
{"hour": 10, "minute": 58}
